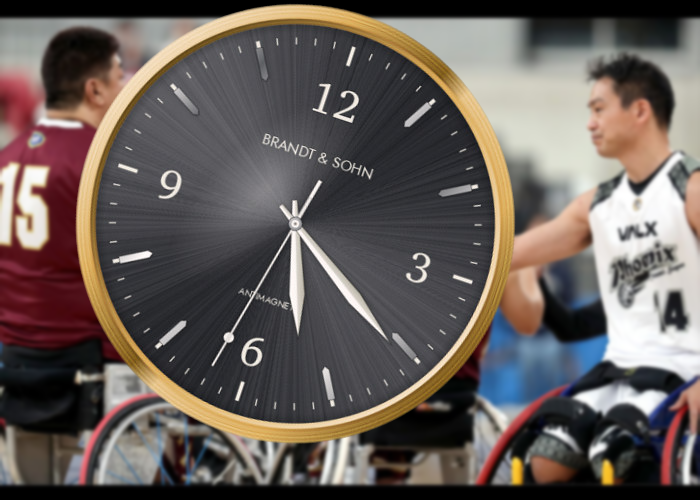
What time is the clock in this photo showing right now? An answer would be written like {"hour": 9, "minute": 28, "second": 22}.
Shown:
{"hour": 5, "minute": 20, "second": 32}
